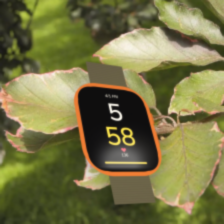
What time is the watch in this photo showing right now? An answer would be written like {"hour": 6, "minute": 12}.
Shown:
{"hour": 5, "minute": 58}
